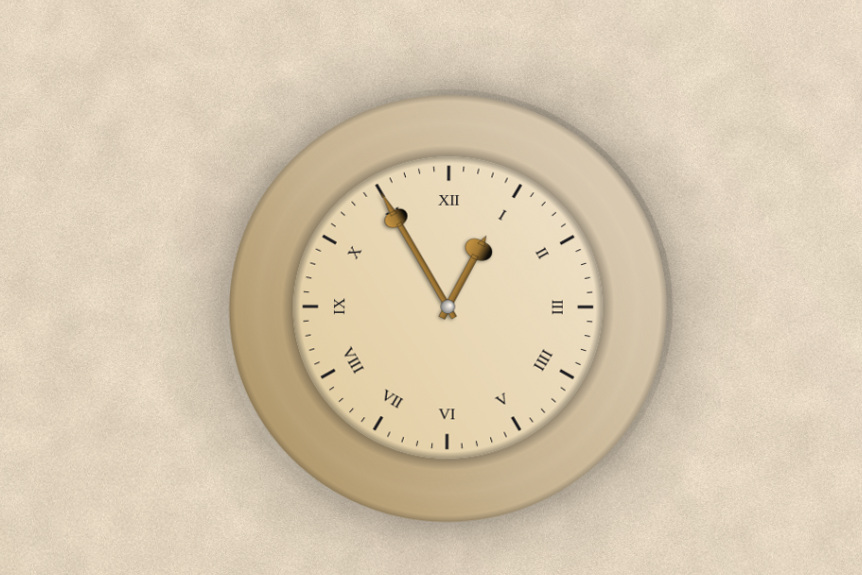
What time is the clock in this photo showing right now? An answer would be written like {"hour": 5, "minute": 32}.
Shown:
{"hour": 12, "minute": 55}
